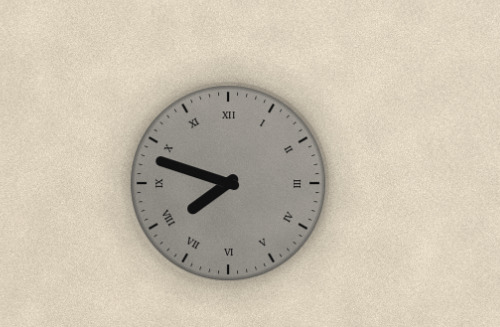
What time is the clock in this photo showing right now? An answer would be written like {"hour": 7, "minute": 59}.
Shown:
{"hour": 7, "minute": 48}
